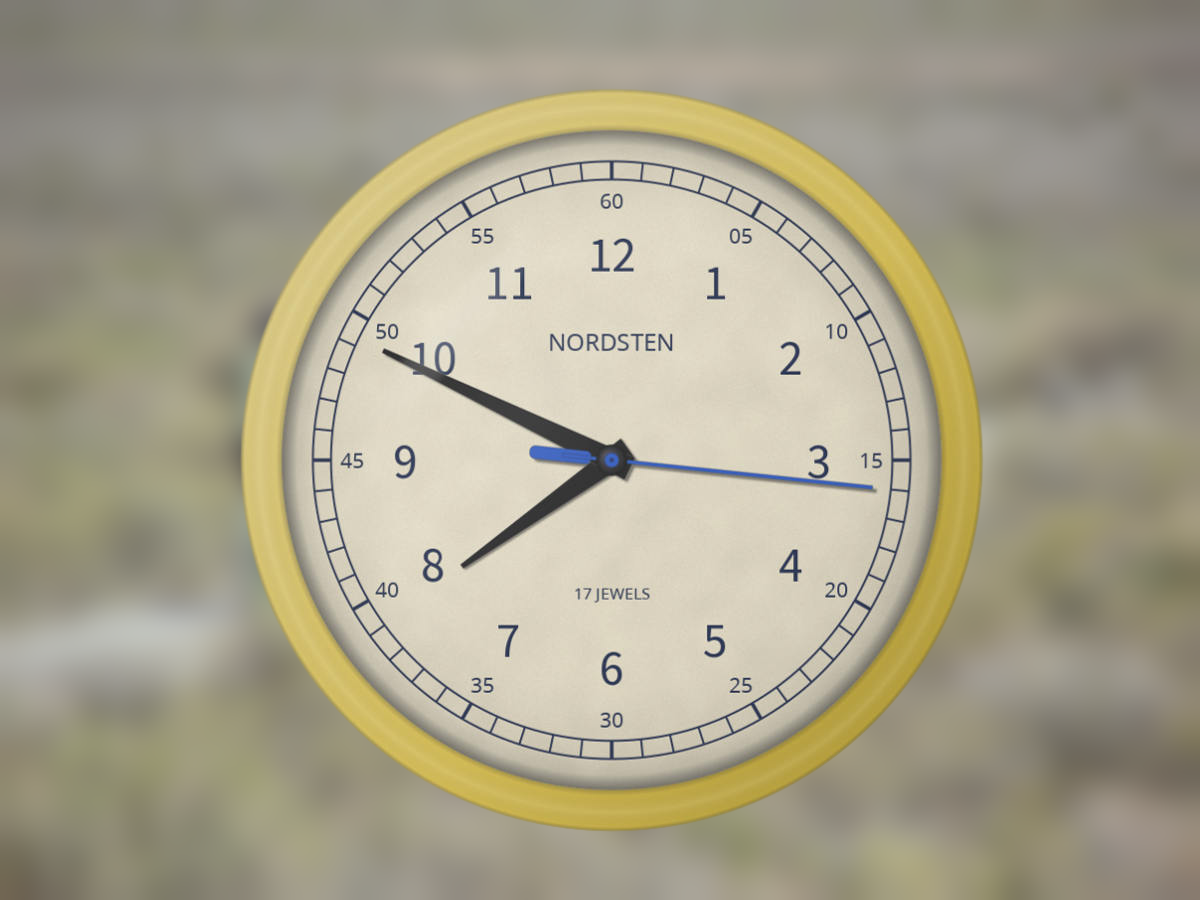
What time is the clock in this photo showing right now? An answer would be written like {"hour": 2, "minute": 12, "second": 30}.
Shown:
{"hour": 7, "minute": 49, "second": 16}
